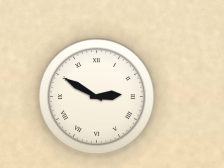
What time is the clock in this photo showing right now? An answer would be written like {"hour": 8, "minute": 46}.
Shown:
{"hour": 2, "minute": 50}
